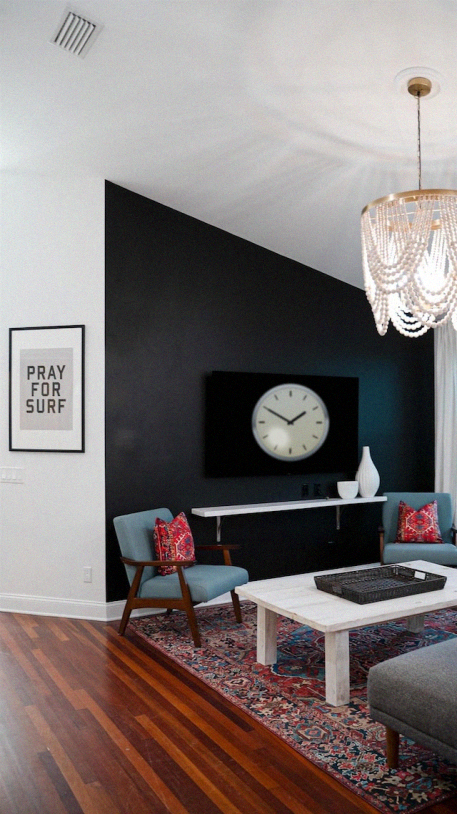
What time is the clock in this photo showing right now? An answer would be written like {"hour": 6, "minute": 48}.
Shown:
{"hour": 1, "minute": 50}
